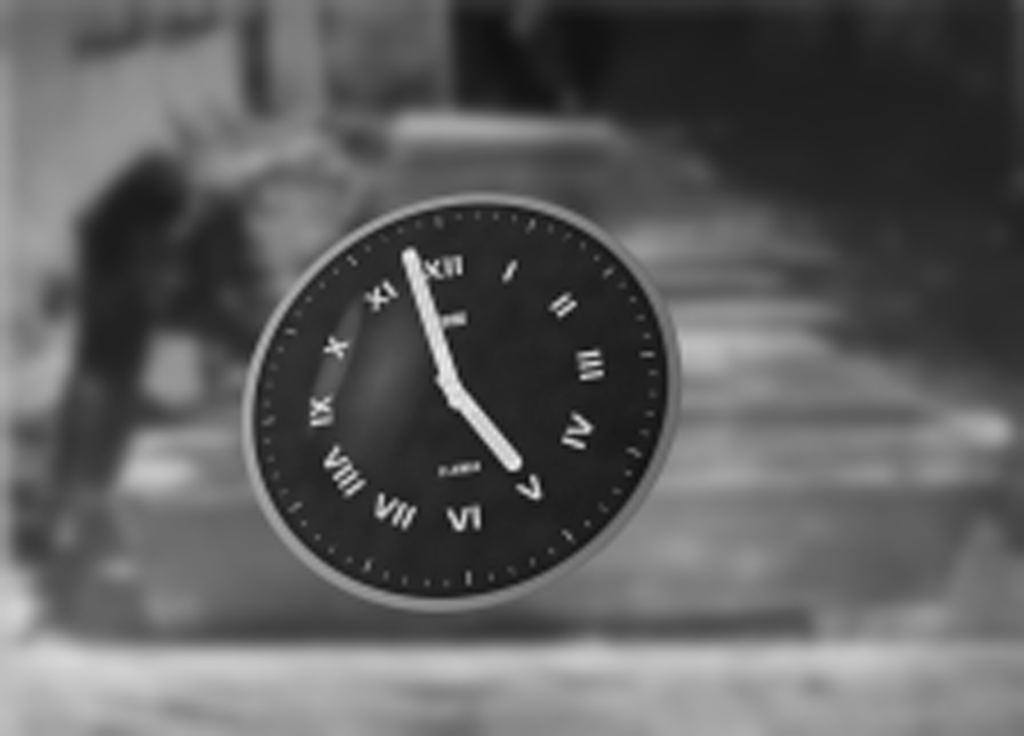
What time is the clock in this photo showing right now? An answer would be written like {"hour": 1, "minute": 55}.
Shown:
{"hour": 4, "minute": 58}
